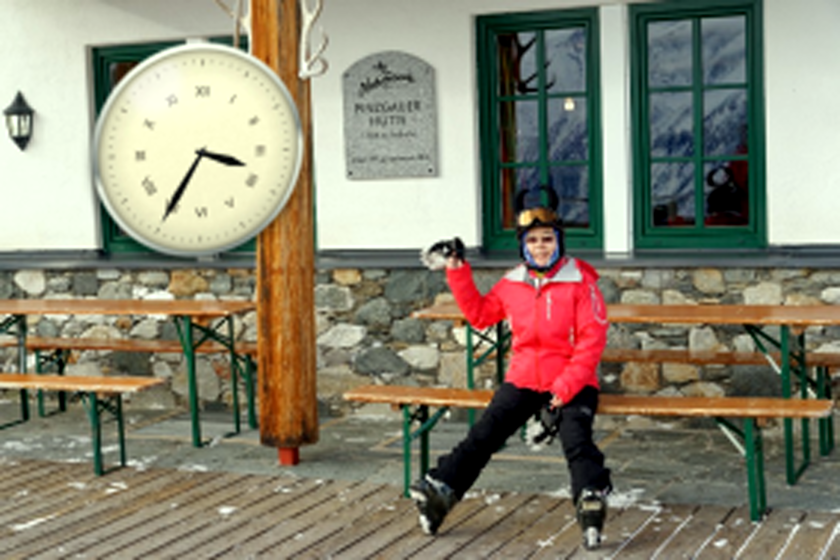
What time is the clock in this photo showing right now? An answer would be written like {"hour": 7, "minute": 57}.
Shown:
{"hour": 3, "minute": 35}
